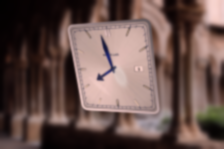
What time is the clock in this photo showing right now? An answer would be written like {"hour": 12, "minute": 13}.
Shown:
{"hour": 7, "minute": 58}
